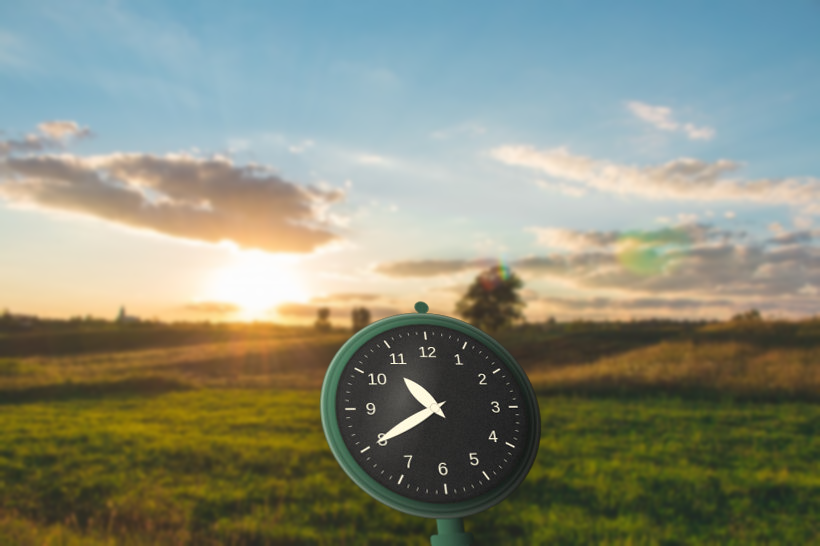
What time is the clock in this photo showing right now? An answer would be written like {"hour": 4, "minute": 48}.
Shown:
{"hour": 10, "minute": 40}
